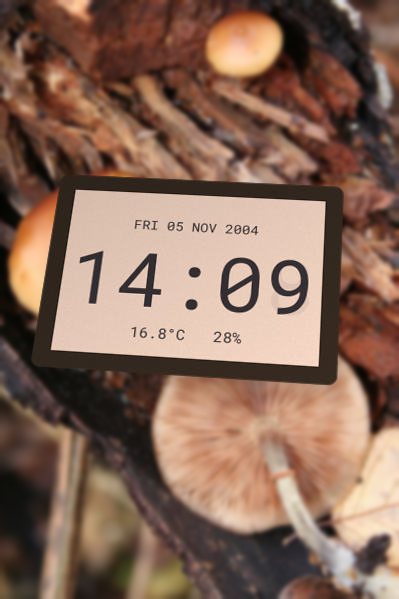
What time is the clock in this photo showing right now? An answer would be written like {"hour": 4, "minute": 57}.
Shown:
{"hour": 14, "minute": 9}
